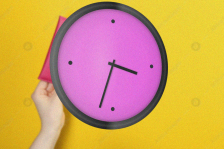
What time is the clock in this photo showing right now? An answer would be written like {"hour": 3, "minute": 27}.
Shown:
{"hour": 3, "minute": 33}
